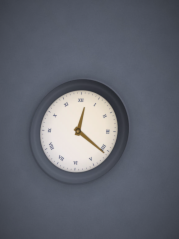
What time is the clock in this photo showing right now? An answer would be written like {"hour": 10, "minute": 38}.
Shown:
{"hour": 12, "minute": 21}
